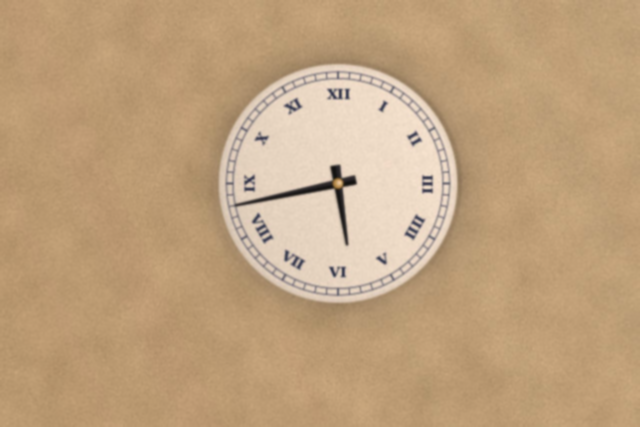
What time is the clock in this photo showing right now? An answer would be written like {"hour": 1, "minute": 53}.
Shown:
{"hour": 5, "minute": 43}
